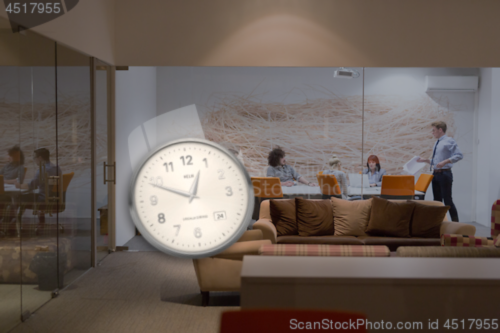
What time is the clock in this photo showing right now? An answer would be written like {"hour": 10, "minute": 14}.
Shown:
{"hour": 12, "minute": 49}
